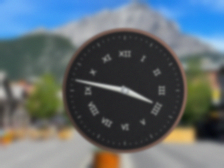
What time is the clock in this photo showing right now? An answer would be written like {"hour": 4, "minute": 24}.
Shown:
{"hour": 3, "minute": 47}
